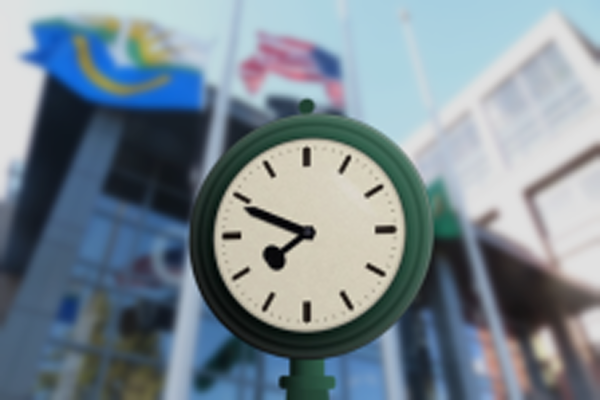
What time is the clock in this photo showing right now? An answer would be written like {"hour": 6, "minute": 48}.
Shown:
{"hour": 7, "minute": 49}
